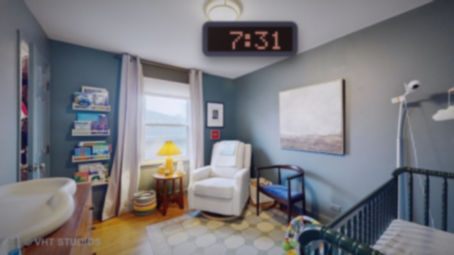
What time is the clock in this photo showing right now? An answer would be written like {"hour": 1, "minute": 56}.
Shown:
{"hour": 7, "minute": 31}
